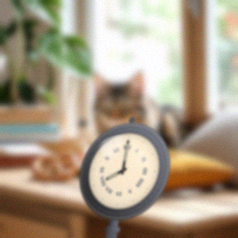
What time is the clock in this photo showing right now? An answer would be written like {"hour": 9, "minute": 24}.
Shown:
{"hour": 8, "minute": 0}
